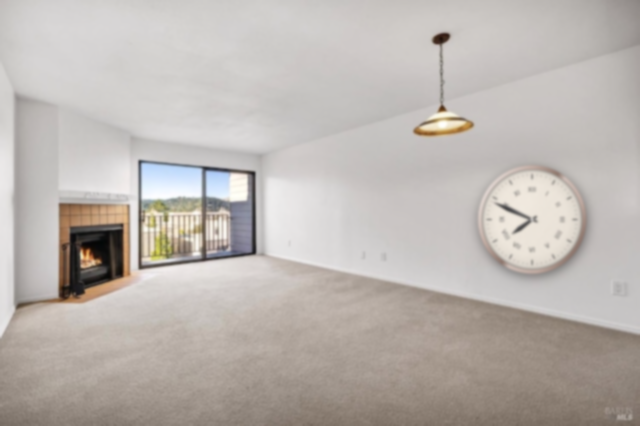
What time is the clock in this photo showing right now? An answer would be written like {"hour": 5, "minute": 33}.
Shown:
{"hour": 7, "minute": 49}
